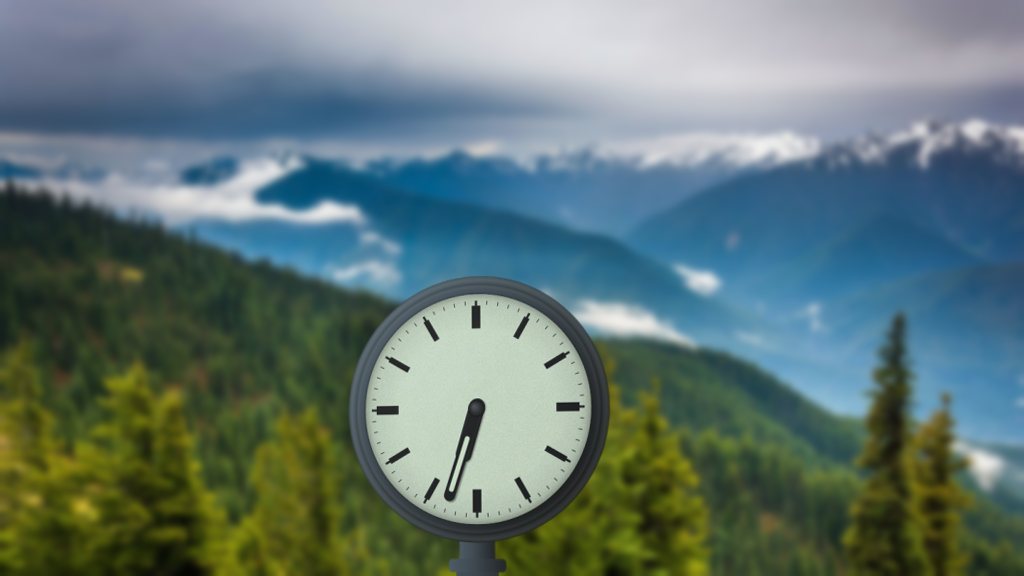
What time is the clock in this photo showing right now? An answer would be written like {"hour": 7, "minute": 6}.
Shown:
{"hour": 6, "minute": 33}
